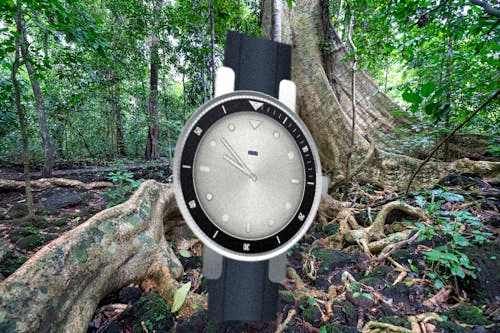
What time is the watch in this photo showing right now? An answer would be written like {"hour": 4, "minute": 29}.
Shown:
{"hour": 9, "minute": 52}
